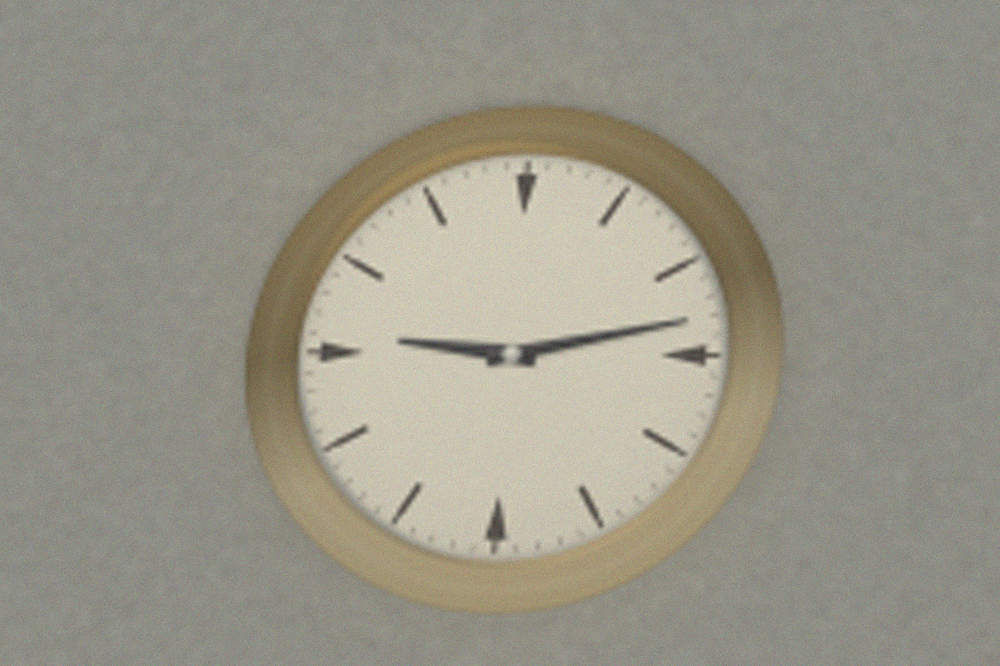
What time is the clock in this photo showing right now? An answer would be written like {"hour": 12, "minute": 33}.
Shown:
{"hour": 9, "minute": 13}
